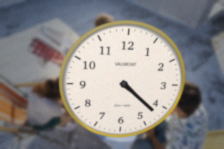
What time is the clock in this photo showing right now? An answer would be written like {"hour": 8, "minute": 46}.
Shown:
{"hour": 4, "minute": 22}
